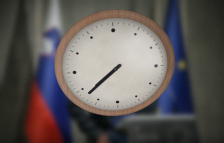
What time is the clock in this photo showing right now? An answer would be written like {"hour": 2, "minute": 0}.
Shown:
{"hour": 7, "minute": 38}
